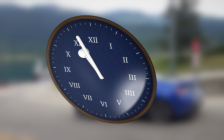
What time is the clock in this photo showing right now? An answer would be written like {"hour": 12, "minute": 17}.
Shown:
{"hour": 10, "minute": 56}
